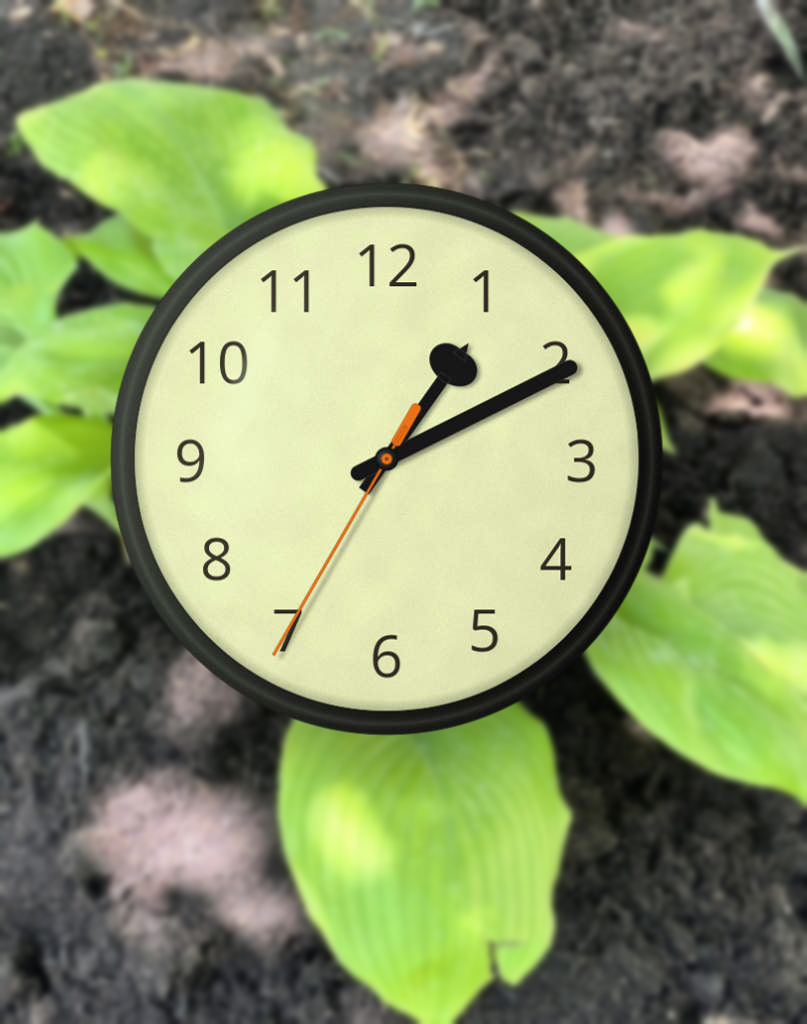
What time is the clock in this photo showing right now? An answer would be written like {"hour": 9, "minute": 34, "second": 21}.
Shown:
{"hour": 1, "minute": 10, "second": 35}
